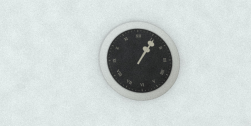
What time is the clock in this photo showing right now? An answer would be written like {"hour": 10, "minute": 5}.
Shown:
{"hour": 1, "minute": 6}
